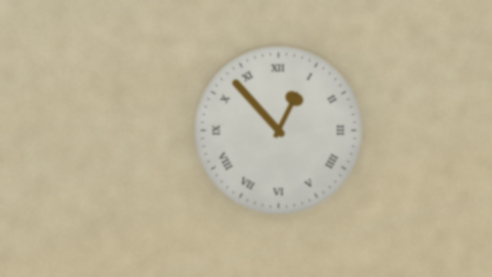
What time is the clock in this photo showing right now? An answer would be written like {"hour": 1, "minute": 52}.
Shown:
{"hour": 12, "minute": 53}
